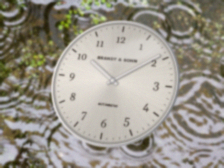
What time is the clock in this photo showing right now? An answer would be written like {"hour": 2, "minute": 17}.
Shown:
{"hour": 10, "minute": 9}
